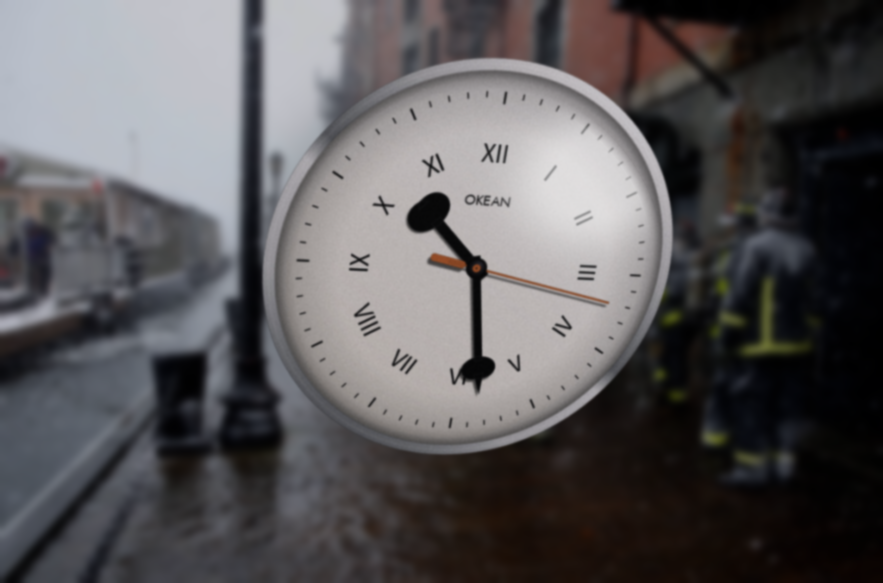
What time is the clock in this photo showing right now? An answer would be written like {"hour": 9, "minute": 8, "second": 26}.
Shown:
{"hour": 10, "minute": 28, "second": 17}
